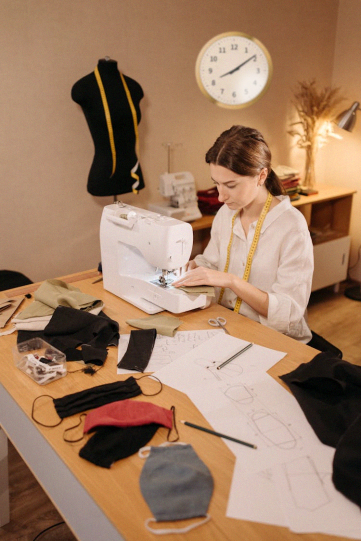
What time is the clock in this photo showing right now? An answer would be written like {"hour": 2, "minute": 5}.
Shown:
{"hour": 8, "minute": 9}
